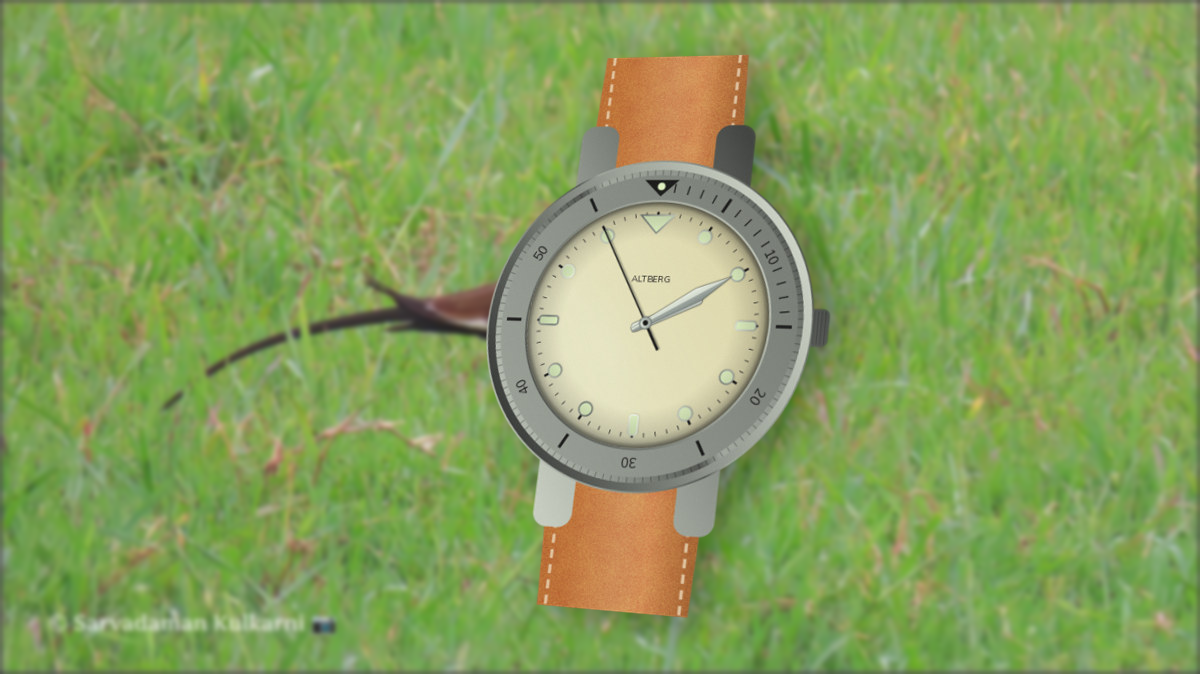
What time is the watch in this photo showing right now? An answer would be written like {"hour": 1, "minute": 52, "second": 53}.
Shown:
{"hour": 2, "minute": 9, "second": 55}
